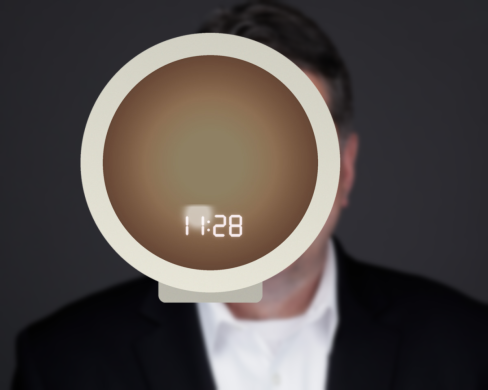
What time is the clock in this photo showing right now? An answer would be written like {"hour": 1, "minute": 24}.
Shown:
{"hour": 11, "minute": 28}
